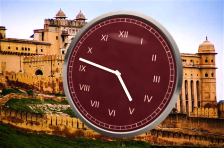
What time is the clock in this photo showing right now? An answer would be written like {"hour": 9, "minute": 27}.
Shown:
{"hour": 4, "minute": 47}
